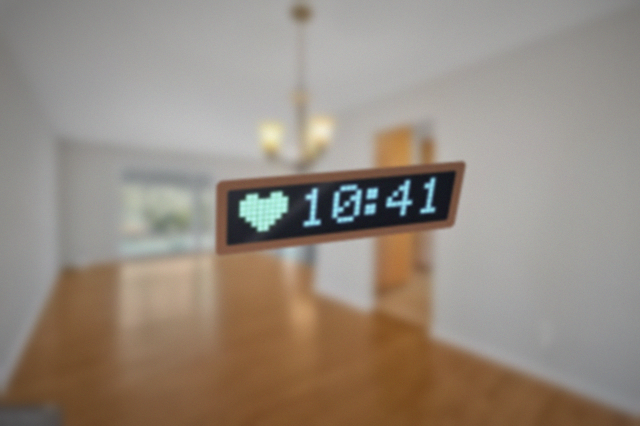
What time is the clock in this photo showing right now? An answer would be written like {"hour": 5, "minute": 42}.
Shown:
{"hour": 10, "minute": 41}
